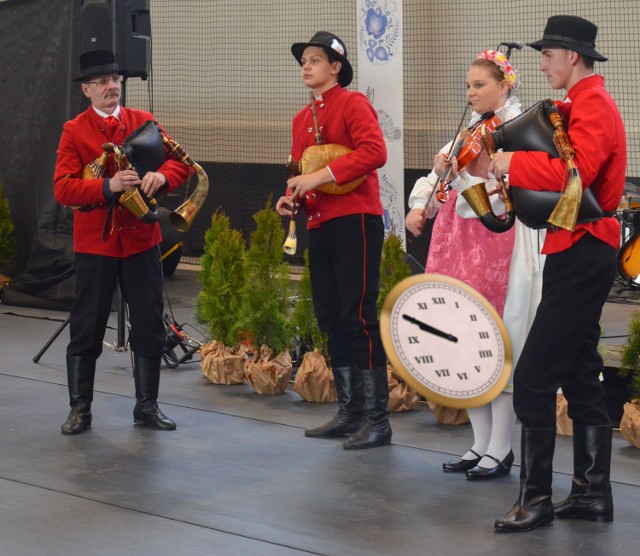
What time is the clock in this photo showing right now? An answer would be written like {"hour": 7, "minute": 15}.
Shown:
{"hour": 9, "minute": 50}
